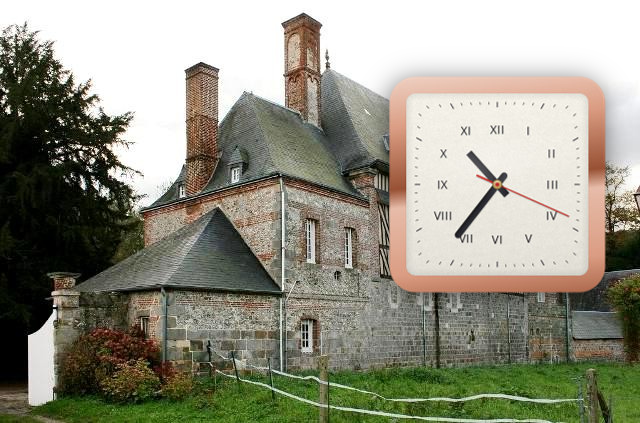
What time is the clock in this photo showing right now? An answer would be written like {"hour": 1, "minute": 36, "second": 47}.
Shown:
{"hour": 10, "minute": 36, "second": 19}
